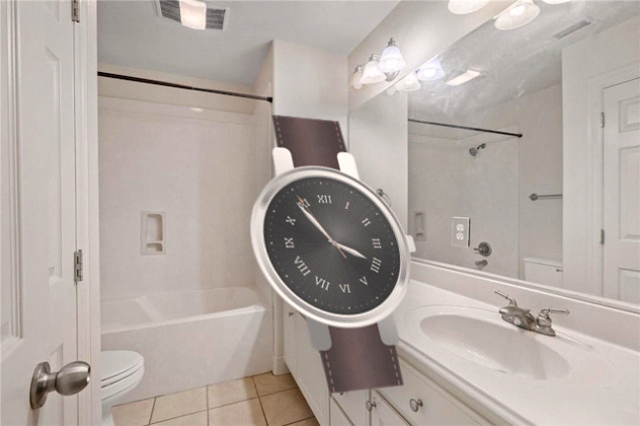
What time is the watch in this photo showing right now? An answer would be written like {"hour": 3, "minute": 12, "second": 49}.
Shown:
{"hour": 3, "minute": 53, "second": 55}
